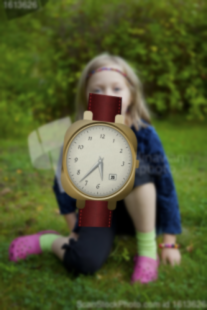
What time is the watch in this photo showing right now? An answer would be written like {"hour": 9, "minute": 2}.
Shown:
{"hour": 5, "minute": 37}
